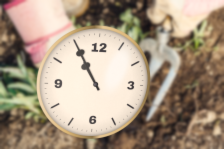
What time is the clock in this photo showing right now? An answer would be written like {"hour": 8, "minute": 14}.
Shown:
{"hour": 10, "minute": 55}
